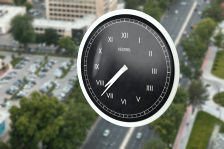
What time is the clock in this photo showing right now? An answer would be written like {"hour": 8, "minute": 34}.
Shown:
{"hour": 7, "minute": 37}
